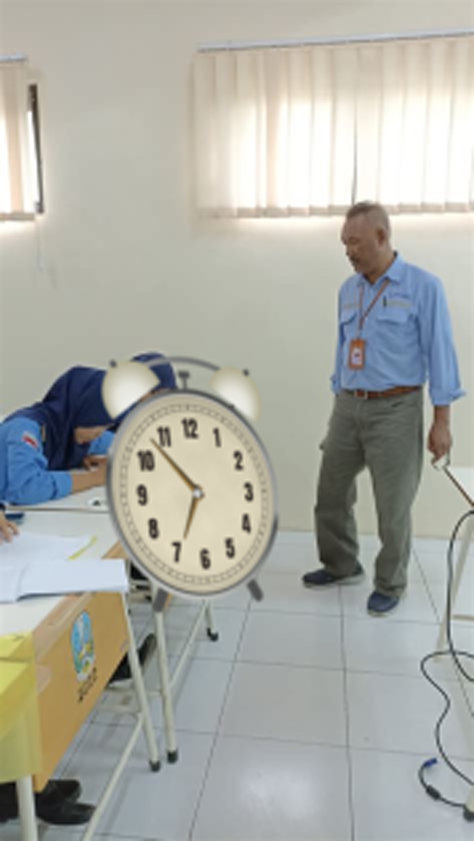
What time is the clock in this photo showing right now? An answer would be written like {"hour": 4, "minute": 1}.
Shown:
{"hour": 6, "minute": 53}
